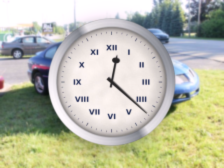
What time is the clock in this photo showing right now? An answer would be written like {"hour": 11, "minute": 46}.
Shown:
{"hour": 12, "minute": 22}
